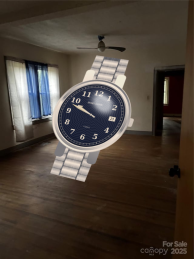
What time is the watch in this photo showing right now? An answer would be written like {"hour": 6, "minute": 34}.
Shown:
{"hour": 9, "minute": 48}
